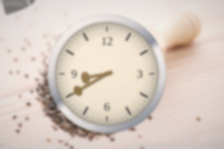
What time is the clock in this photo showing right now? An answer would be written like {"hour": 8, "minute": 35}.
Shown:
{"hour": 8, "minute": 40}
